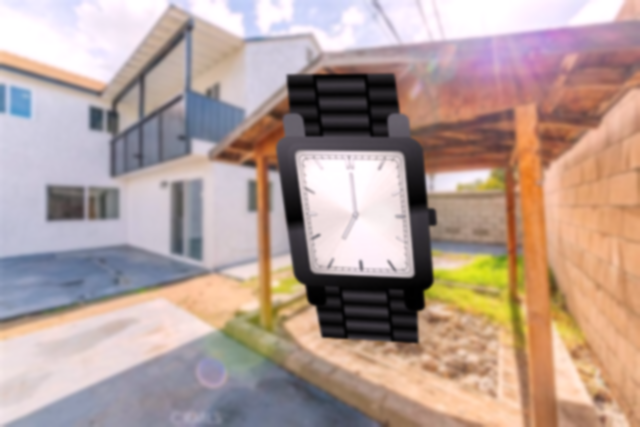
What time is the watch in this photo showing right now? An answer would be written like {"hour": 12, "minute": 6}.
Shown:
{"hour": 7, "minute": 0}
